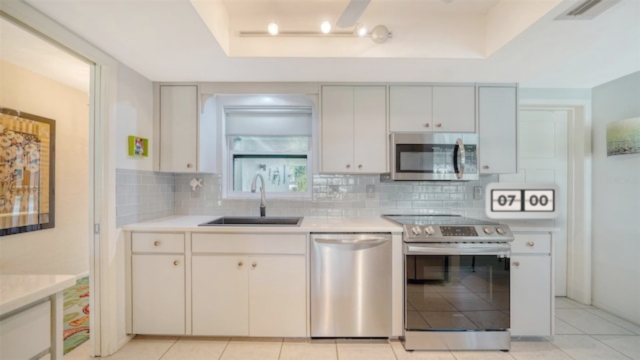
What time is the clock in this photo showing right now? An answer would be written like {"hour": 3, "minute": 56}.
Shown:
{"hour": 7, "minute": 0}
